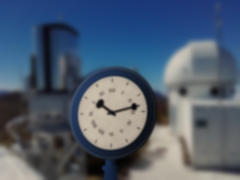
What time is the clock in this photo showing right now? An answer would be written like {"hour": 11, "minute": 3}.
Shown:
{"hour": 10, "minute": 13}
